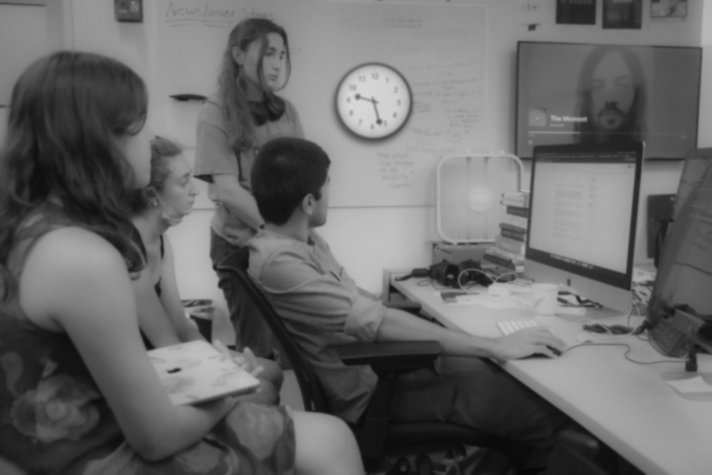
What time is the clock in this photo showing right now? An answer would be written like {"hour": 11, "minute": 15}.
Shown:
{"hour": 9, "minute": 27}
